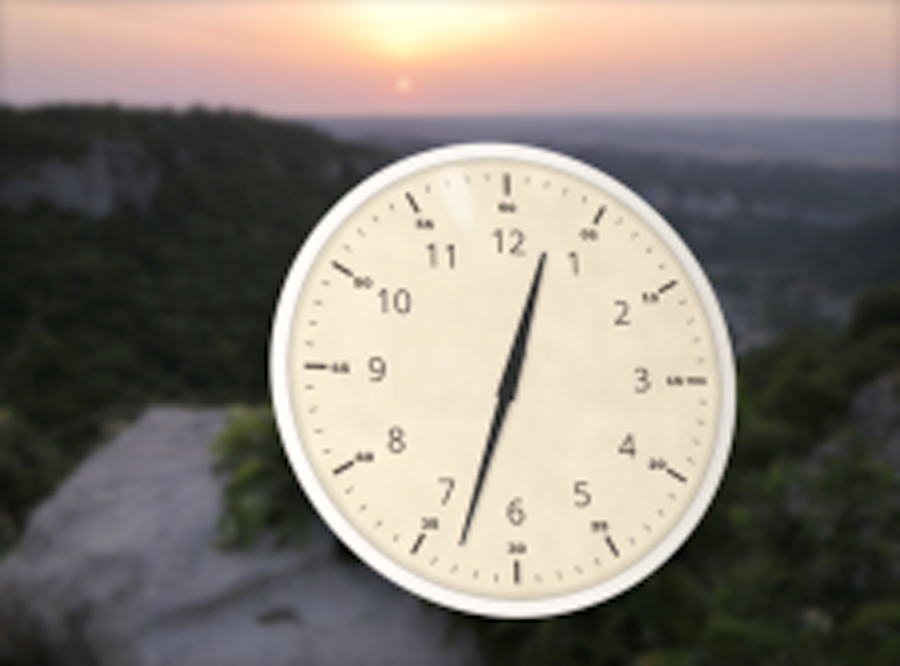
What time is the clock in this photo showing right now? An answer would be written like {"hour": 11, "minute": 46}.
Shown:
{"hour": 12, "minute": 33}
